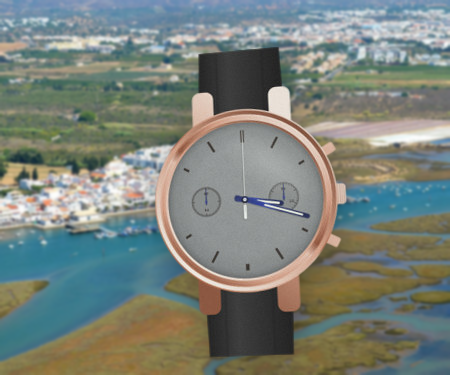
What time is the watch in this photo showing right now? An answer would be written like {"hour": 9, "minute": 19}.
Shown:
{"hour": 3, "minute": 18}
